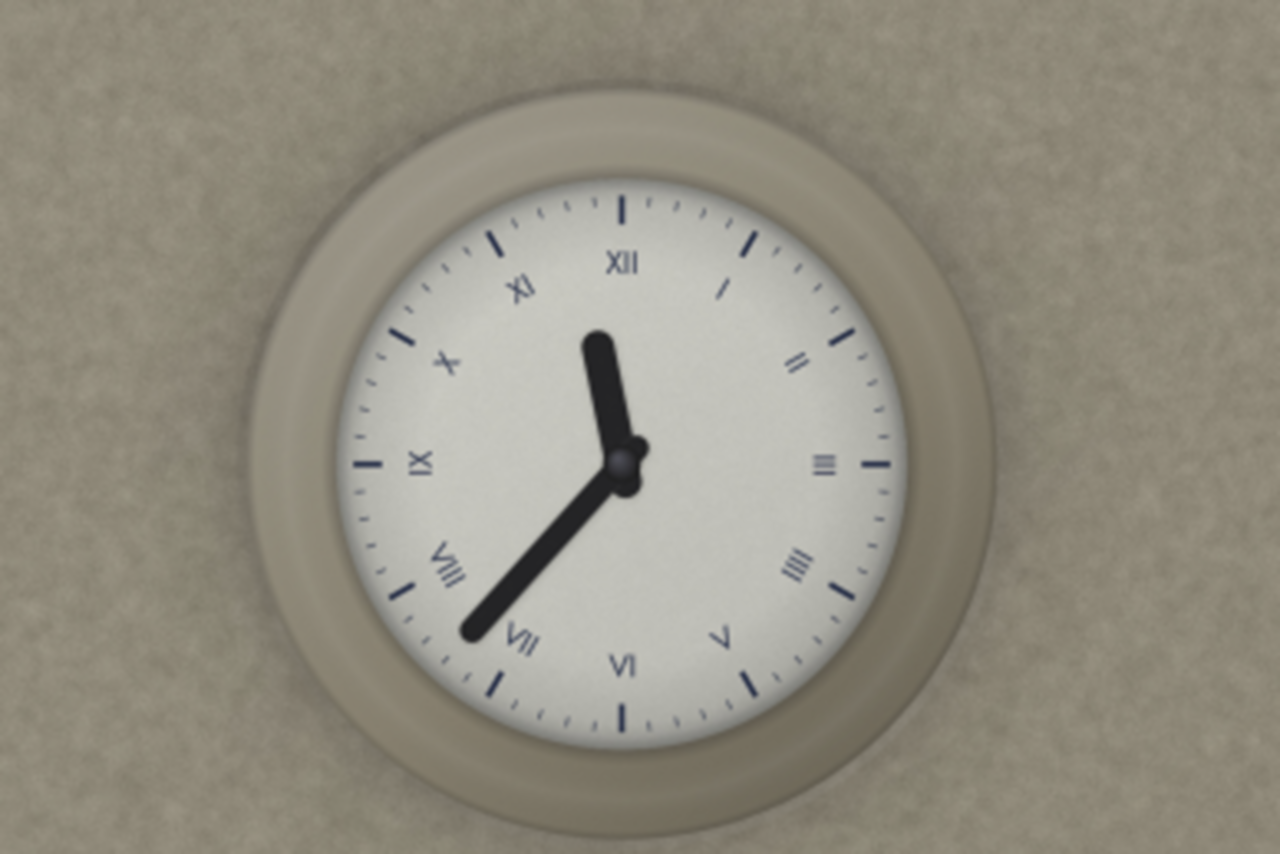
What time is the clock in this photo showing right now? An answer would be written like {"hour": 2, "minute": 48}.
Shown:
{"hour": 11, "minute": 37}
